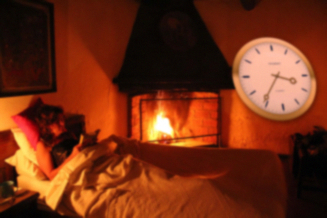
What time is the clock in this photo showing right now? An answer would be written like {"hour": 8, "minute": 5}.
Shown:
{"hour": 3, "minute": 36}
